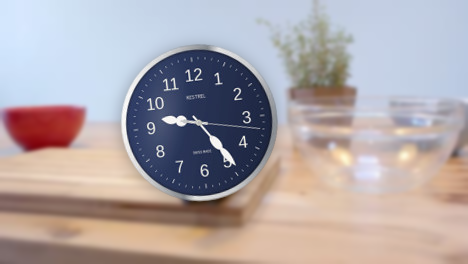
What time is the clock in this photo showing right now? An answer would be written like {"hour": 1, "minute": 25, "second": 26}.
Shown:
{"hour": 9, "minute": 24, "second": 17}
